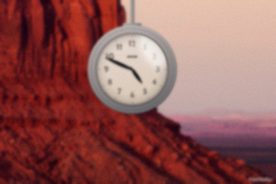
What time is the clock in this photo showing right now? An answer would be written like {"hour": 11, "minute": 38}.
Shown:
{"hour": 4, "minute": 49}
